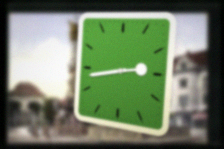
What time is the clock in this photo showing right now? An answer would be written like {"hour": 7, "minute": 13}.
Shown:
{"hour": 2, "minute": 43}
